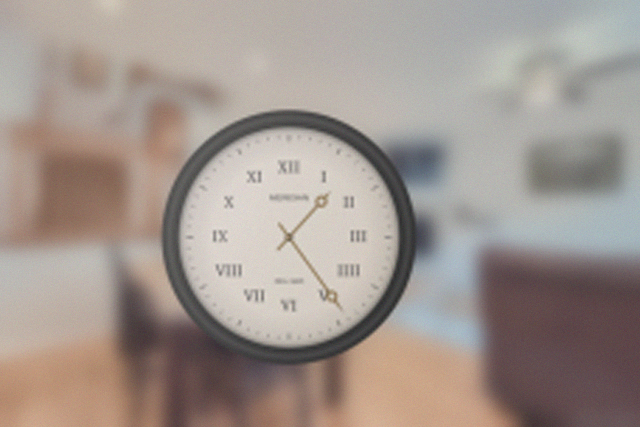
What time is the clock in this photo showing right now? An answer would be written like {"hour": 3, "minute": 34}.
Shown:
{"hour": 1, "minute": 24}
